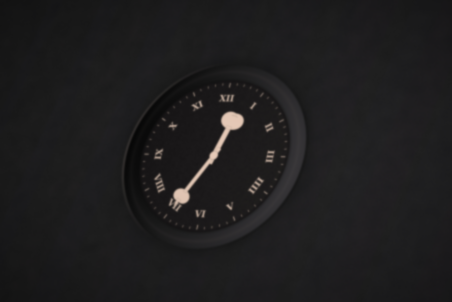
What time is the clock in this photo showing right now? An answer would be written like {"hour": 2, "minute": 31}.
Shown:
{"hour": 12, "minute": 35}
